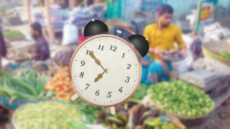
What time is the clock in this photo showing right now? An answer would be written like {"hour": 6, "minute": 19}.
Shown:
{"hour": 6, "minute": 50}
